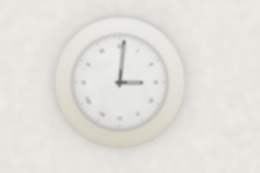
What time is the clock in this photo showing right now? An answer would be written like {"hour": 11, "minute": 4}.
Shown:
{"hour": 3, "minute": 1}
